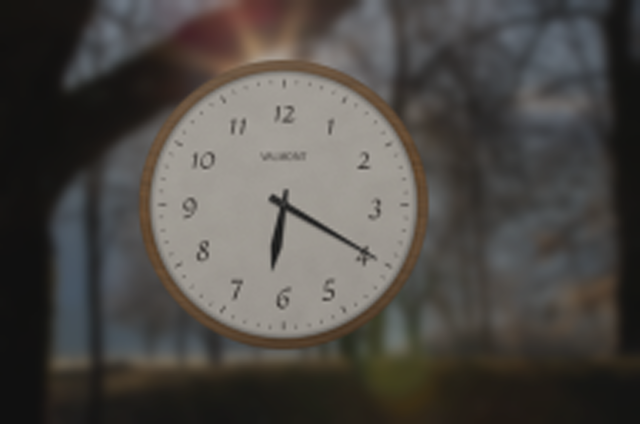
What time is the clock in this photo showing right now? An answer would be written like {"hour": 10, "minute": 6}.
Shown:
{"hour": 6, "minute": 20}
